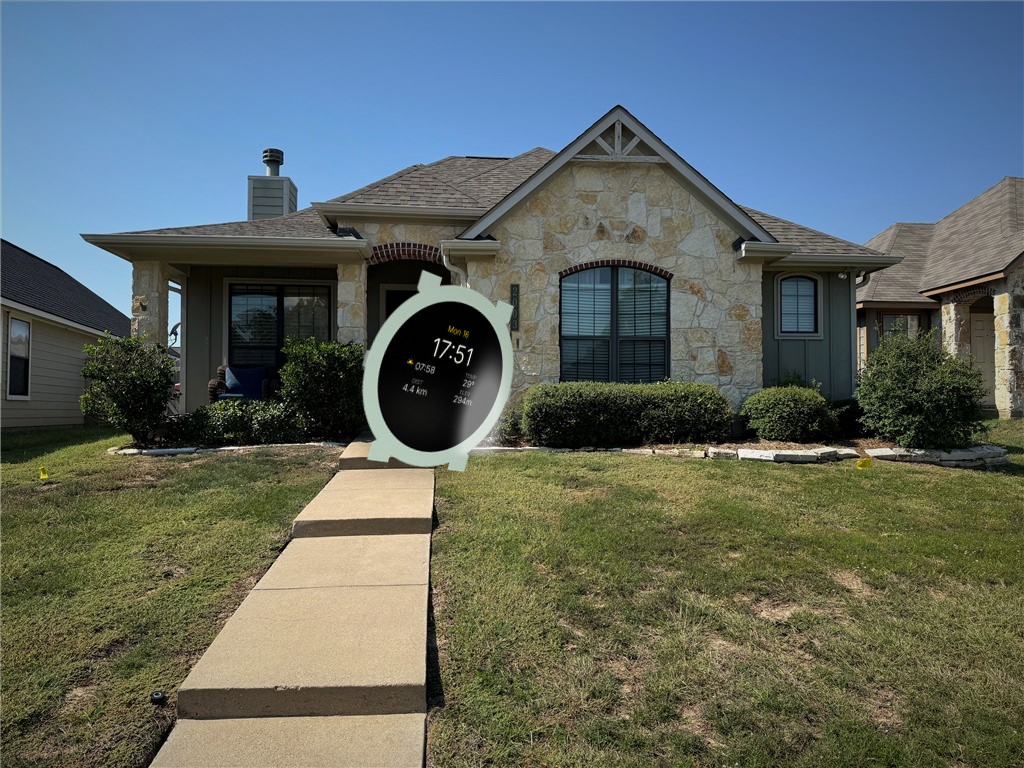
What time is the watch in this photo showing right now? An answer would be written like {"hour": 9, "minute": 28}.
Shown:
{"hour": 17, "minute": 51}
